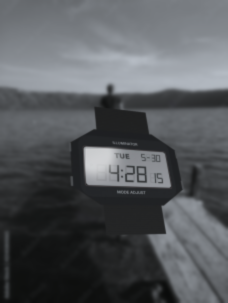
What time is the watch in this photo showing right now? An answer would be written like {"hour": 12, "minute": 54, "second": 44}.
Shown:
{"hour": 4, "minute": 28, "second": 15}
